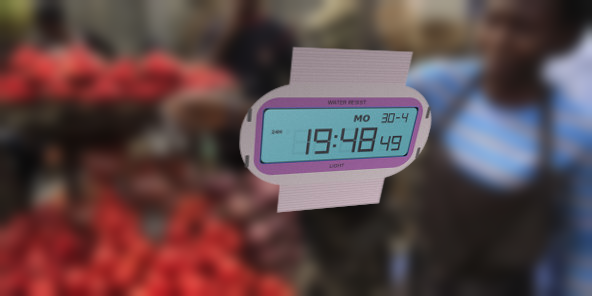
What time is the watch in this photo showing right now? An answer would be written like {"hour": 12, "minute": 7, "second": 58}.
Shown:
{"hour": 19, "minute": 48, "second": 49}
